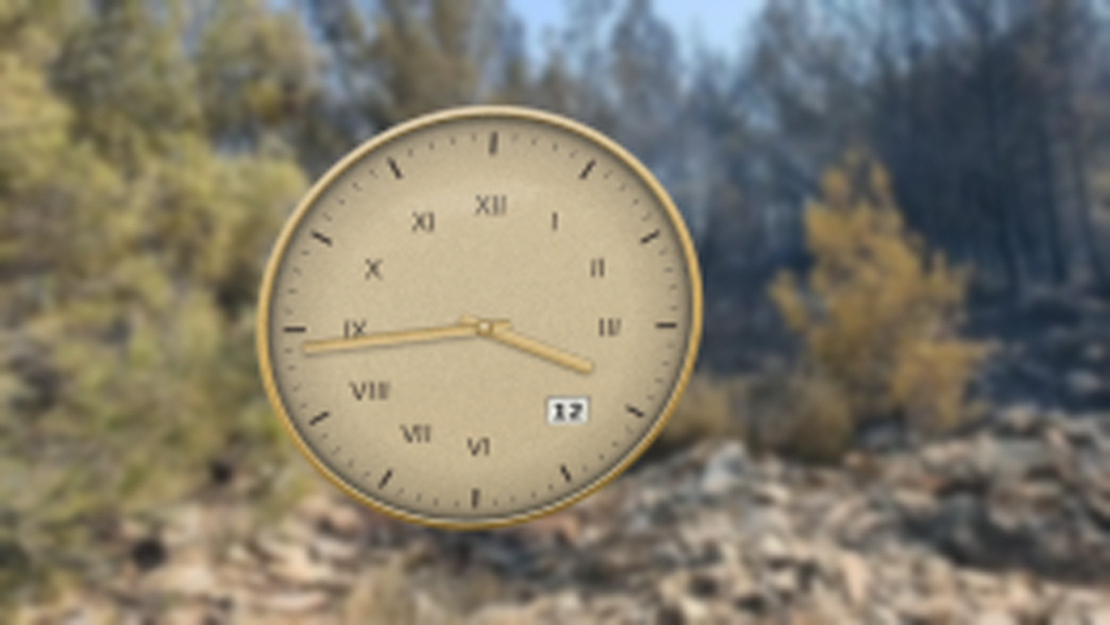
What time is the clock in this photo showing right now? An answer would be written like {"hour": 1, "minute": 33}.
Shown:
{"hour": 3, "minute": 44}
